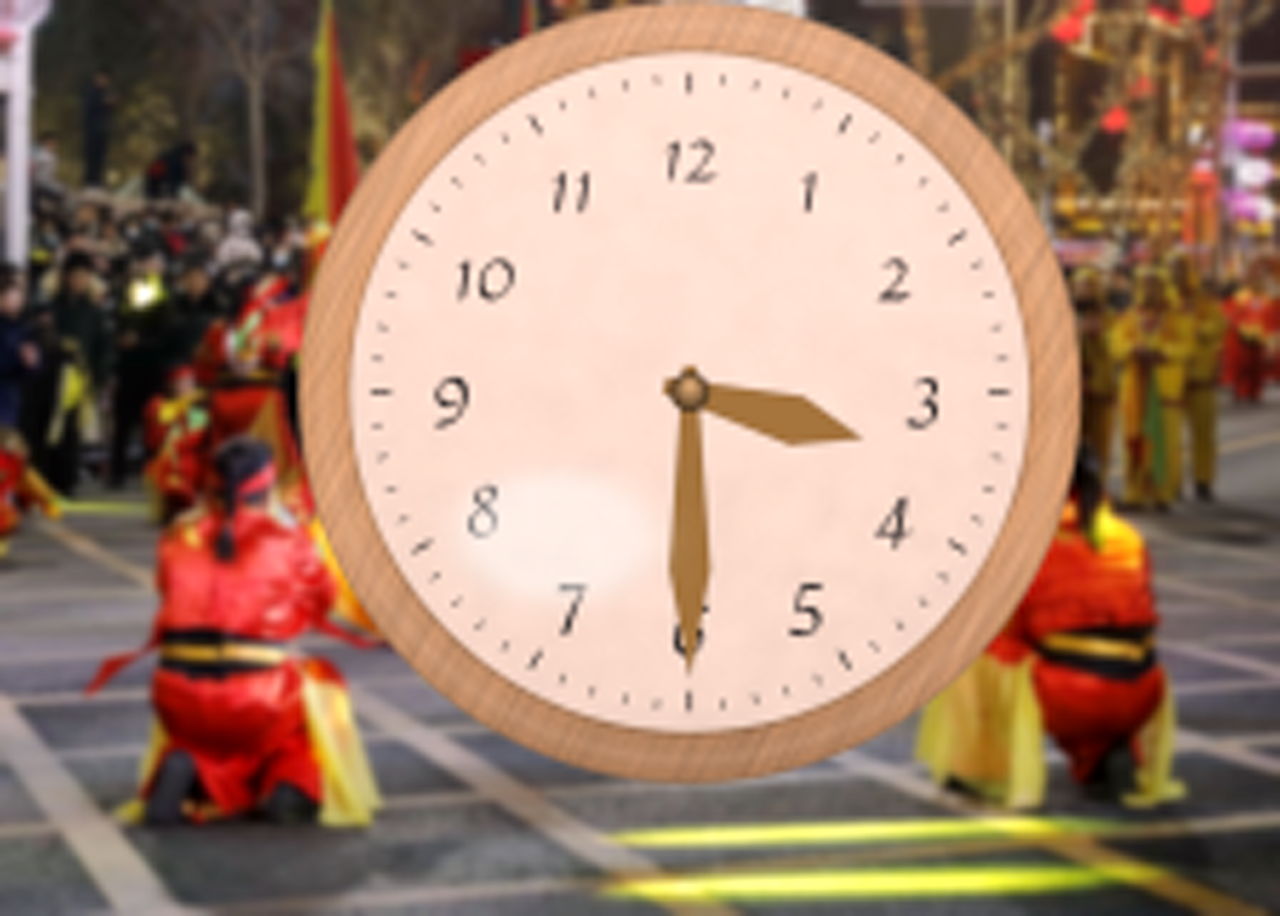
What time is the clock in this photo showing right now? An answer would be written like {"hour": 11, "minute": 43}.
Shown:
{"hour": 3, "minute": 30}
